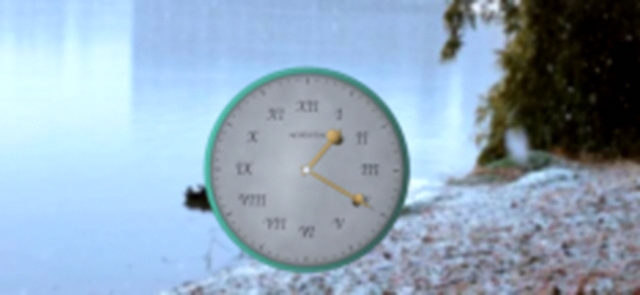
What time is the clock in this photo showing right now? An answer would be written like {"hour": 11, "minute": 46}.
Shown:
{"hour": 1, "minute": 20}
